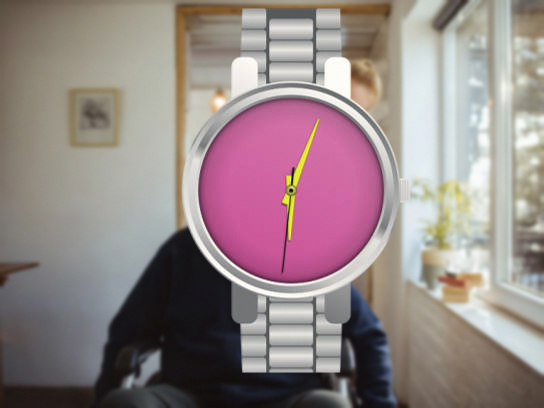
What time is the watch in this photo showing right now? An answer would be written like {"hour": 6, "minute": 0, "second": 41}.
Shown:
{"hour": 6, "minute": 3, "second": 31}
